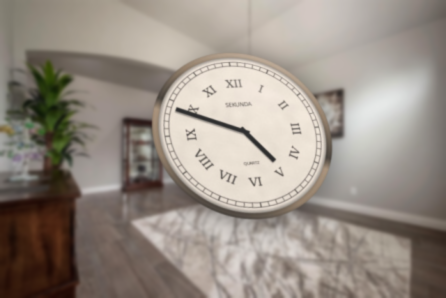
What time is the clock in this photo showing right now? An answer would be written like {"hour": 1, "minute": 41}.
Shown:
{"hour": 4, "minute": 49}
